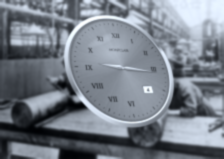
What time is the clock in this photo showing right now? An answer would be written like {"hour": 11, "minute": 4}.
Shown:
{"hour": 9, "minute": 16}
